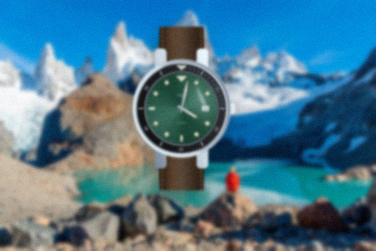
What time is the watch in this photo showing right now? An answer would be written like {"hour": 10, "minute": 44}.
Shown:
{"hour": 4, "minute": 2}
